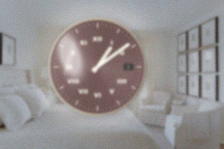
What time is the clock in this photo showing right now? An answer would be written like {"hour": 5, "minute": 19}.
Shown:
{"hour": 1, "minute": 9}
